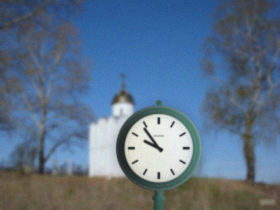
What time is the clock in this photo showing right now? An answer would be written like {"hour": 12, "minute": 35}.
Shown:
{"hour": 9, "minute": 54}
